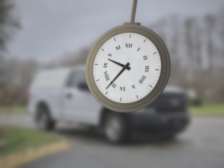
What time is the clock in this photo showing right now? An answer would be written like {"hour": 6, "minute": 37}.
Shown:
{"hour": 9, "minute": 36}
